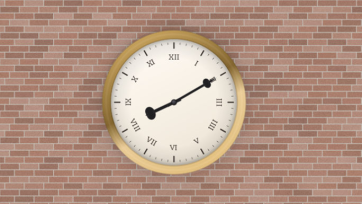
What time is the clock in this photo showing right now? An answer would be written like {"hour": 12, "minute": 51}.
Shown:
{"hour": 8, "minute": 10}
